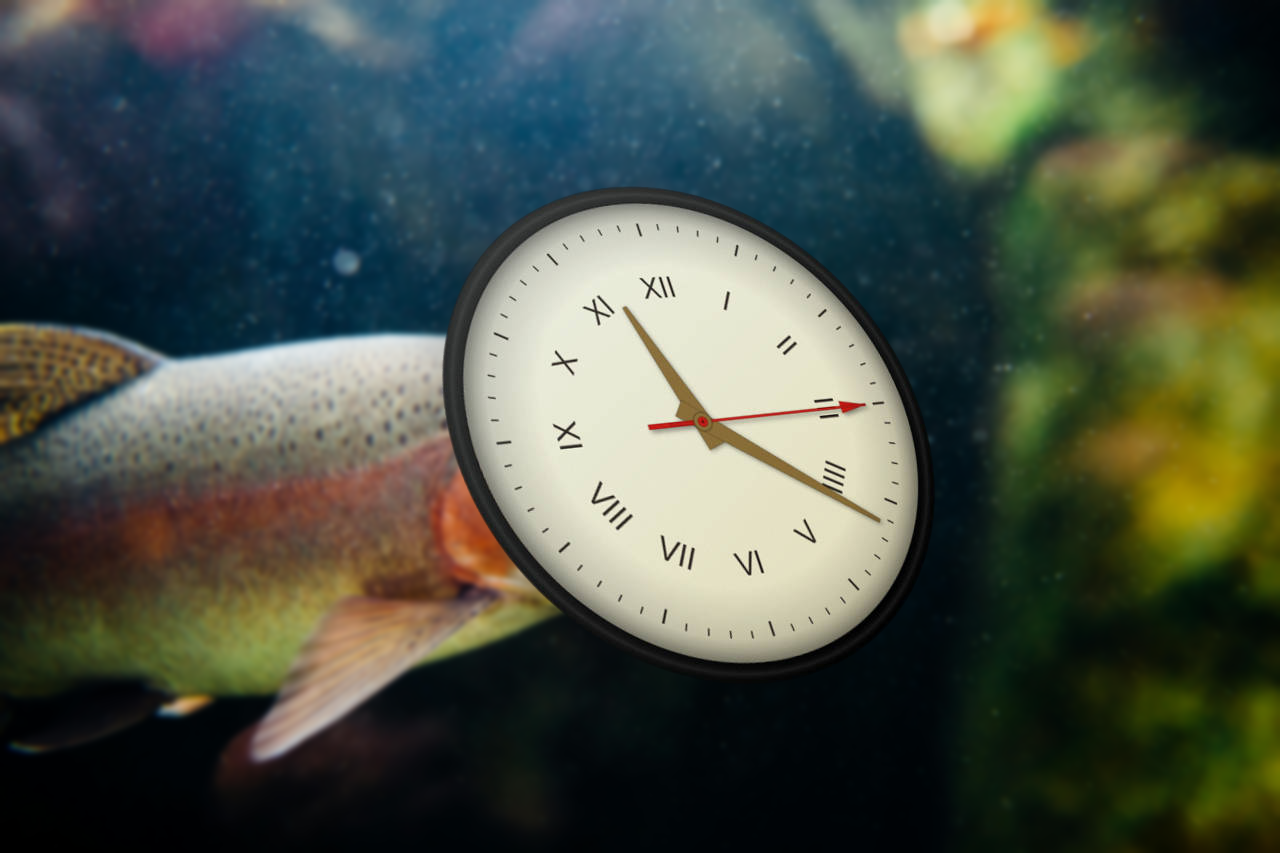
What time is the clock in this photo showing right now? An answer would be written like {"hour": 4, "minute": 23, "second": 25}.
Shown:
{"hour": 11, "minute": 21, "second": 15}
